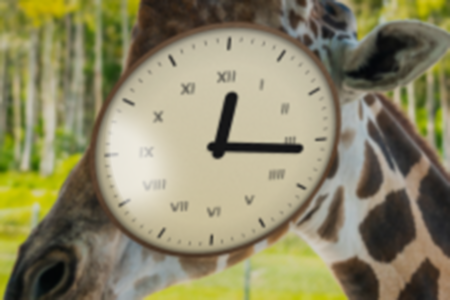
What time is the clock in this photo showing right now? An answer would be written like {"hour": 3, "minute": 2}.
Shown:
{"hour": 12, "minute": 16}
